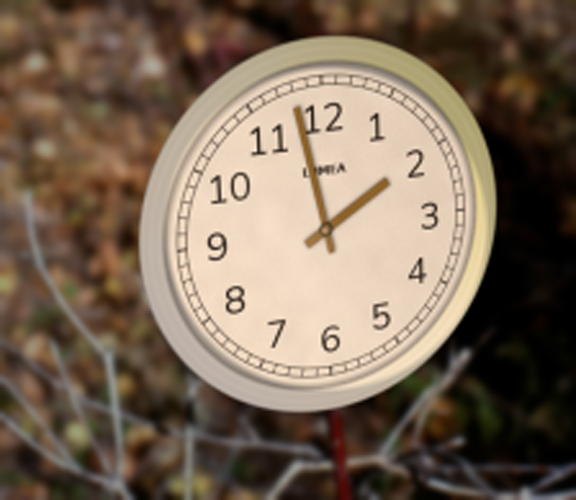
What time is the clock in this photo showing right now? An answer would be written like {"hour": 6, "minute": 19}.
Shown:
{"hour": 1, "minute": 58}
